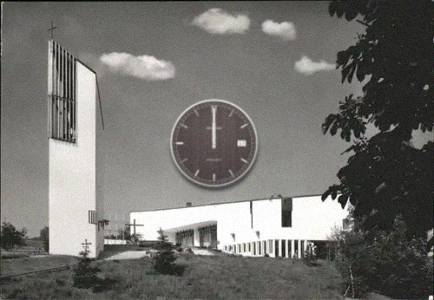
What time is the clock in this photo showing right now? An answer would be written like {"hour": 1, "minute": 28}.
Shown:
{"hour": 12, "minute": 0}
